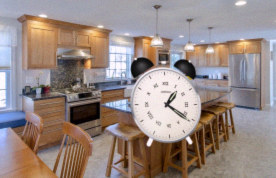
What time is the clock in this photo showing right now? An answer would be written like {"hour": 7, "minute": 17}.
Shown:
{"hour": 1, "minute": 21}
